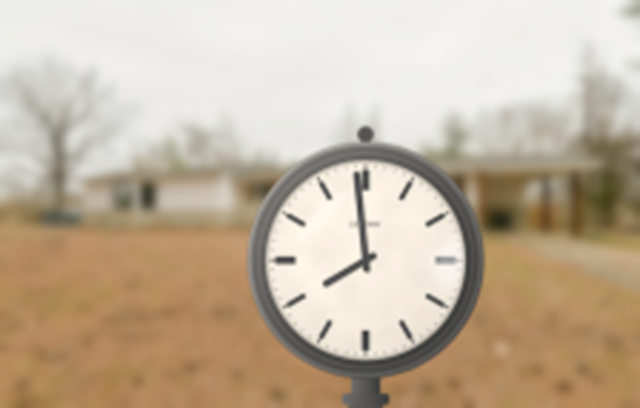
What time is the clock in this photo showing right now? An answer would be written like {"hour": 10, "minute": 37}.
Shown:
{"hour": 7, "minute": 59}
